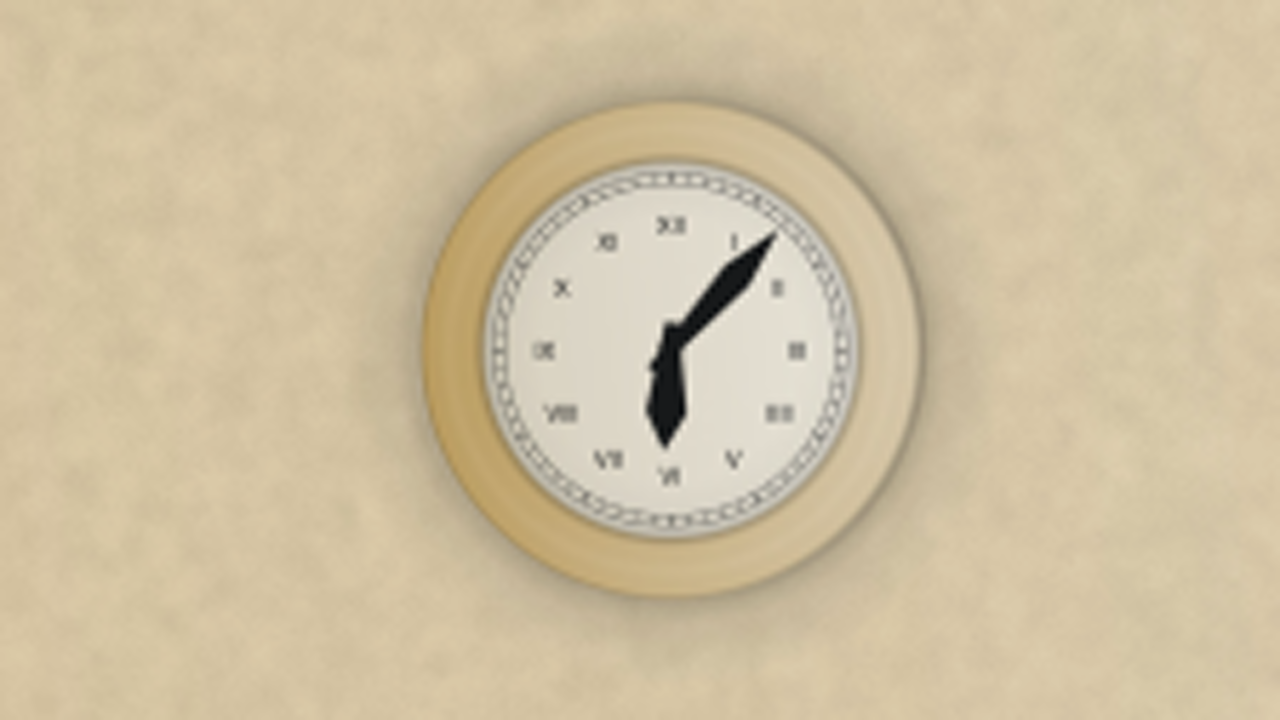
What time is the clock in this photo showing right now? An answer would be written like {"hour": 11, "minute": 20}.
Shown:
{"hour": 6, "minute": 7}
